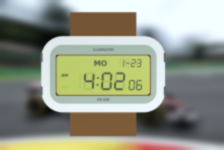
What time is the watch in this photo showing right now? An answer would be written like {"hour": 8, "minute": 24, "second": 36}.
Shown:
{"hour": 4, "minute": 2, "second": 6}
